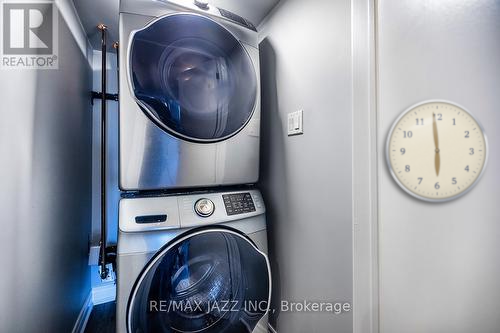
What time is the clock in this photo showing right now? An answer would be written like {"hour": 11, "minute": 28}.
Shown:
{"hour": 5, "minute": 59}
